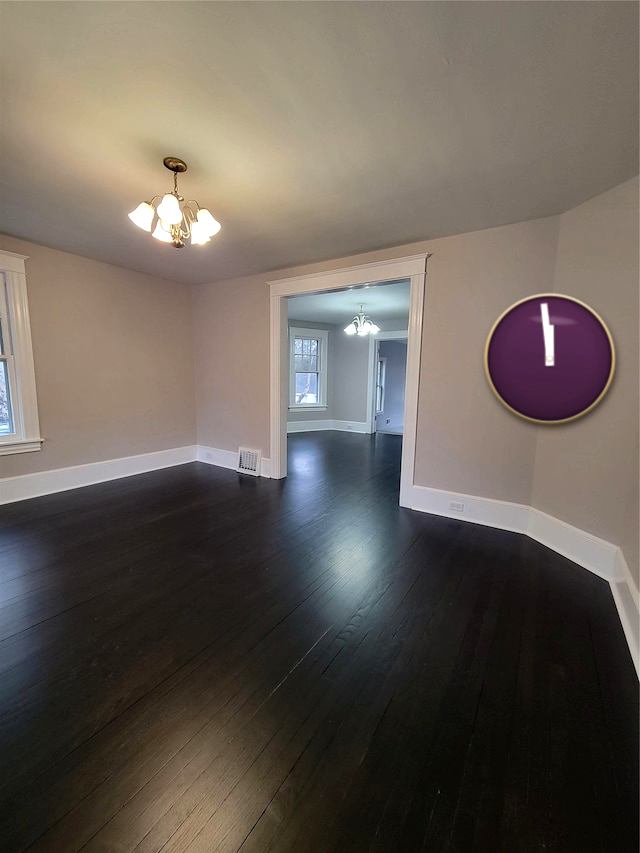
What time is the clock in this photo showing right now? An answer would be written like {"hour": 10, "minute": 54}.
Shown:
{"hour": 11, "minute": 59}
